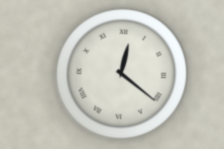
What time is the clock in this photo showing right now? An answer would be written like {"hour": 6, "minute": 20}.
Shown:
{"hour": 12, "minute": 21}
